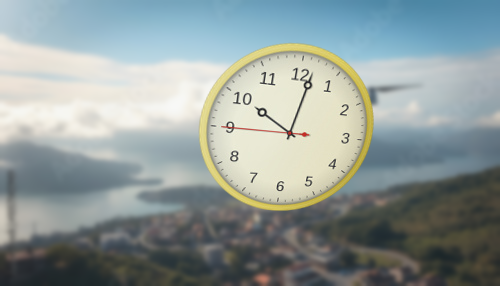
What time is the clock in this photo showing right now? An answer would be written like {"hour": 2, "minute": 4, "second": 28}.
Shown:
{"hour": 10, "minute": 1, "second": 45}
